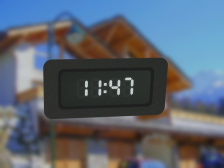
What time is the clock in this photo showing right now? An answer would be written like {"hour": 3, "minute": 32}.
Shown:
{"hour": 11, "minute": 47}
